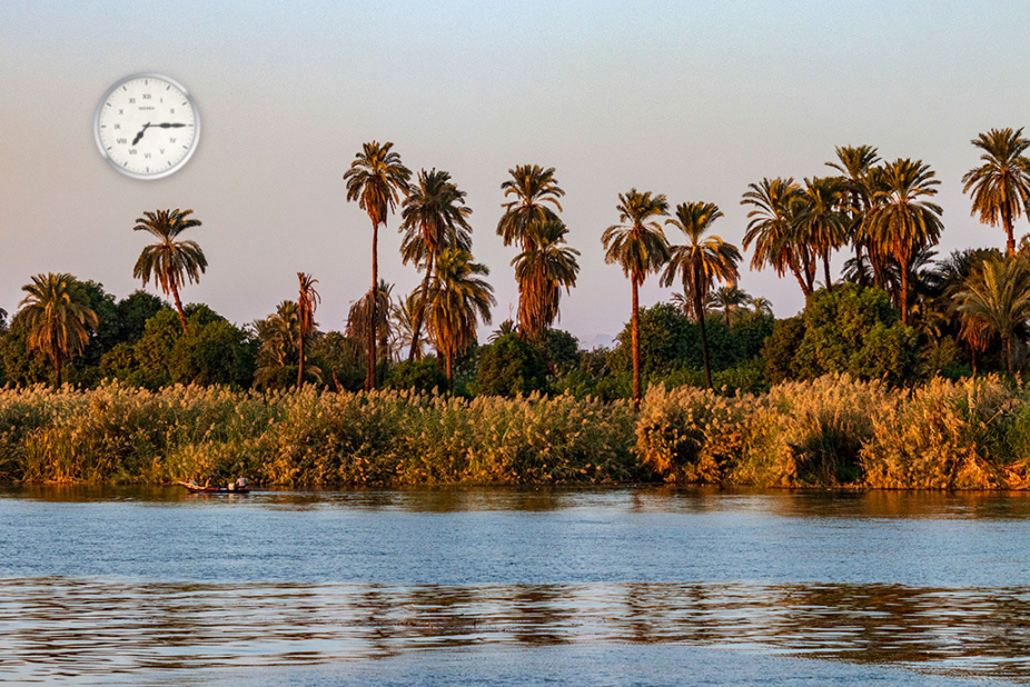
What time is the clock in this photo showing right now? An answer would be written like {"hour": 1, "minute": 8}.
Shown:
{"hour": 7, "minute": 15}
